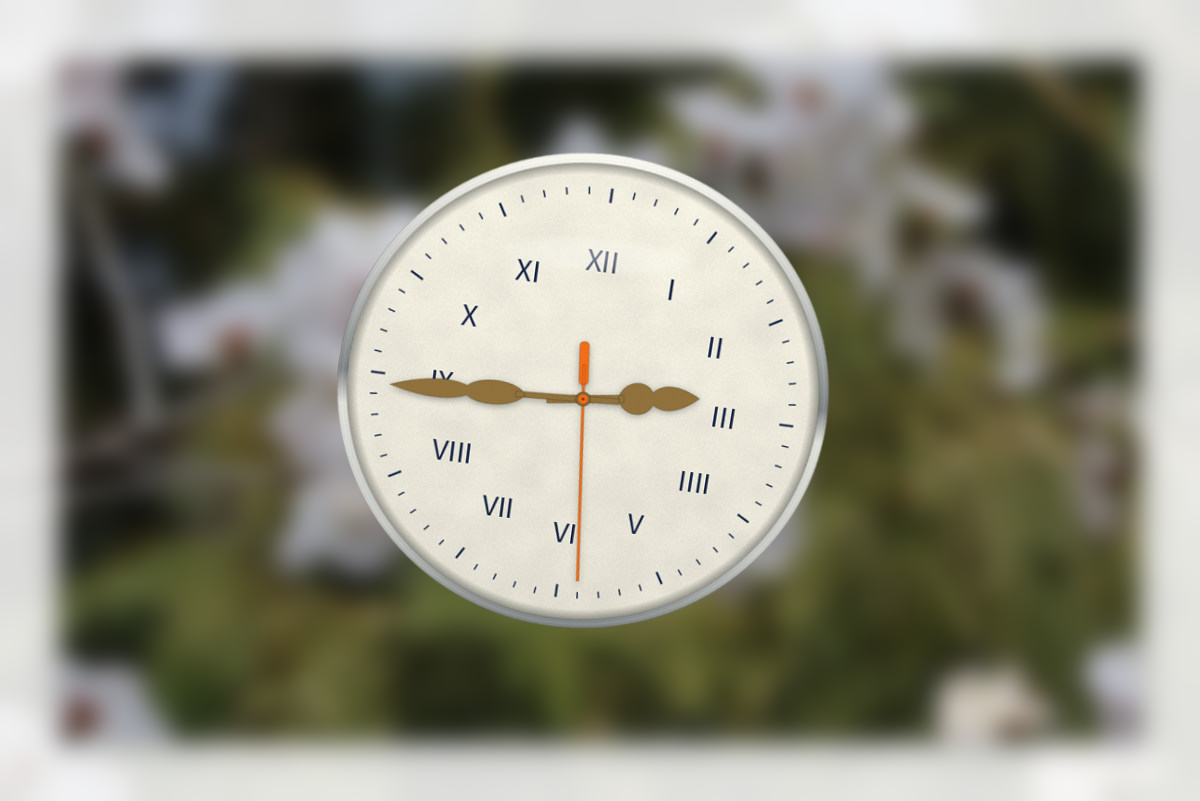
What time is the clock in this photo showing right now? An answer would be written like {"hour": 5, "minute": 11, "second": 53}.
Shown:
{"hour": 2, "minute": 44, "second": 29}
